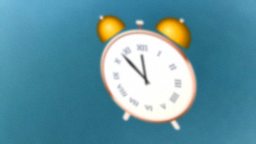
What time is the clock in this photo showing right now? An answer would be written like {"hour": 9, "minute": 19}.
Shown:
{"hour": 11, "minute": 53}
